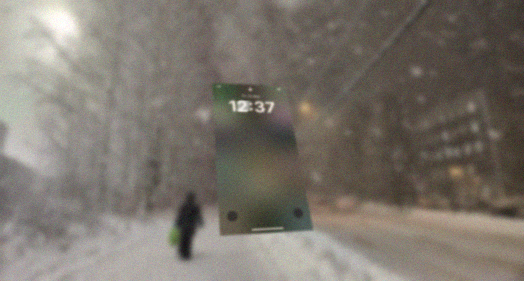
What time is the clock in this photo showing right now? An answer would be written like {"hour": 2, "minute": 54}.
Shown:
{"hour": 12, "minute": 37}
